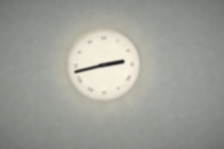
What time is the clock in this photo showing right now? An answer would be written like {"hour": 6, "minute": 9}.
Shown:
{"hour": 2, "minute": 43}
